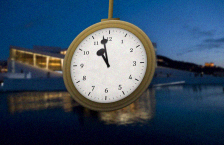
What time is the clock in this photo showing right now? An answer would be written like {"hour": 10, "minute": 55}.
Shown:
{"hour": 10, "minute": 58}
